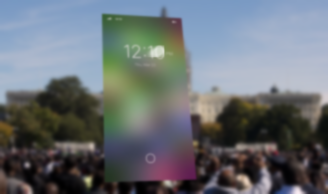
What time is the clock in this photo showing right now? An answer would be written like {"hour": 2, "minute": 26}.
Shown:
{"hour": 12, "minute": 10}
